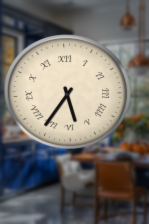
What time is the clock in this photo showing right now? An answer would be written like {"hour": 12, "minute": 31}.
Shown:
{"hour": 5, "minute": 36}
